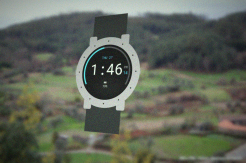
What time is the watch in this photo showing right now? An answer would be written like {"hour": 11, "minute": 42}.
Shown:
{"hour": 1, "minute": 46}
